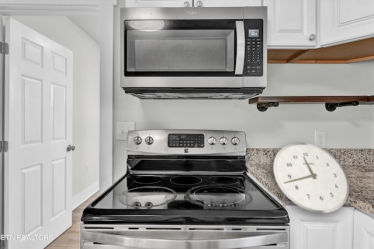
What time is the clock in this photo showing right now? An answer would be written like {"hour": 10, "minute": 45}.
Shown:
{"hour": 11, "minute": 43}
